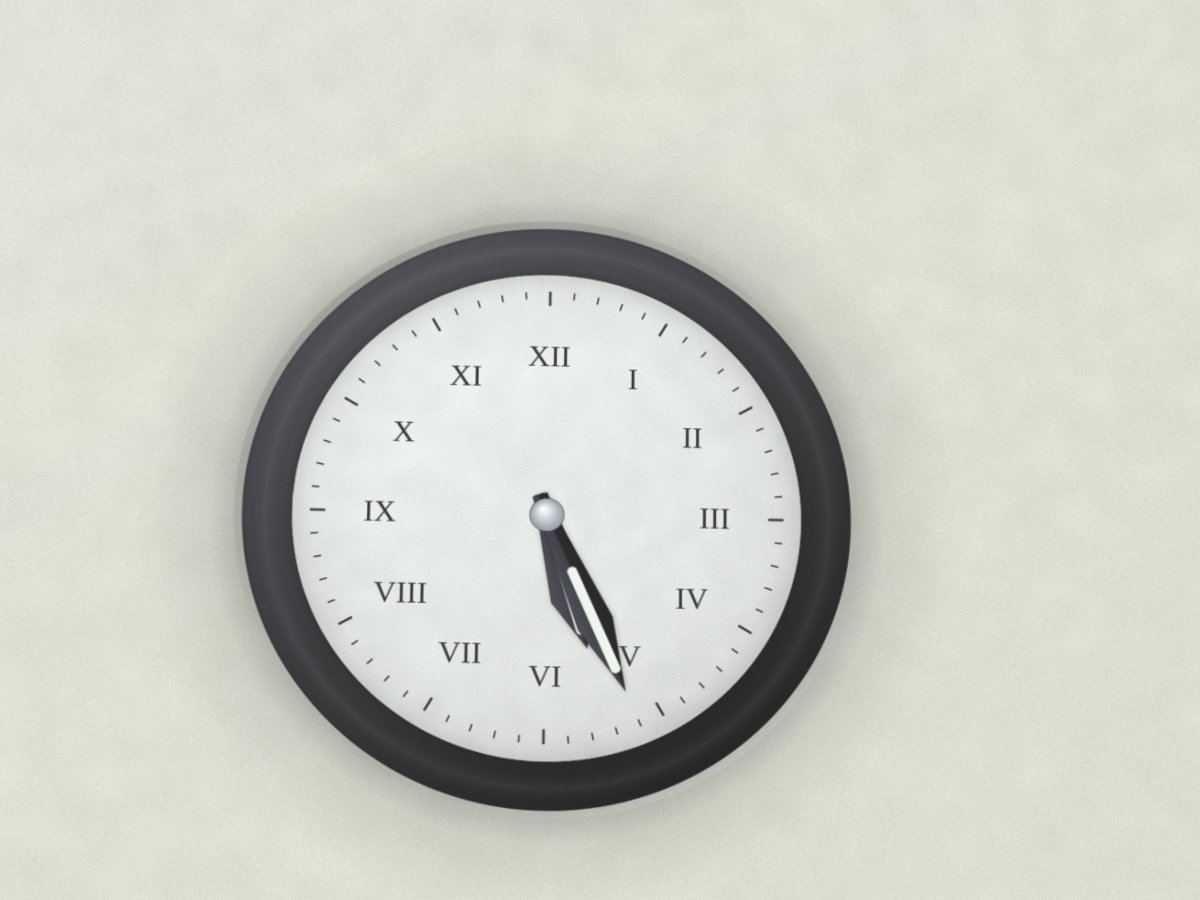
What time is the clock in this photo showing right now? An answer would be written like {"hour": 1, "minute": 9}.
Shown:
{"hour": 5, "minute": 26}
